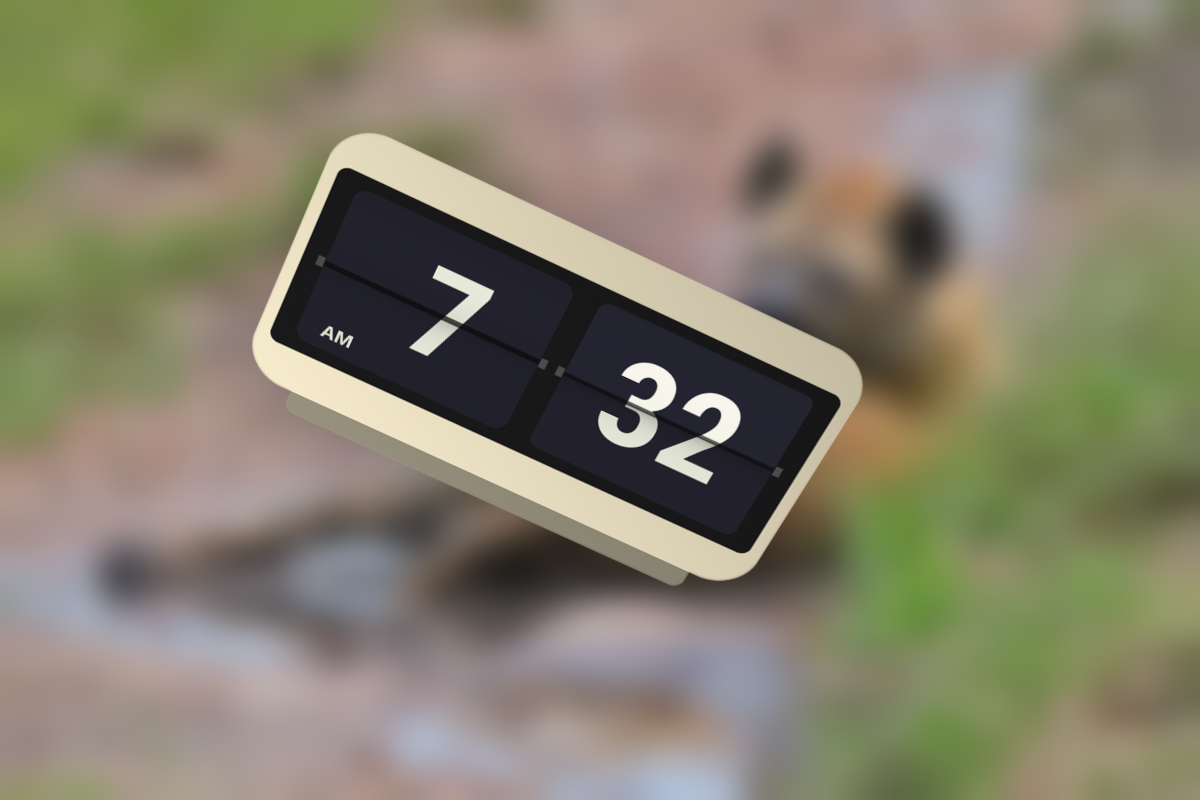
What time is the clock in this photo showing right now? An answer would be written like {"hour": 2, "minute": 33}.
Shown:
{"hour": 7, "minute": 32}
